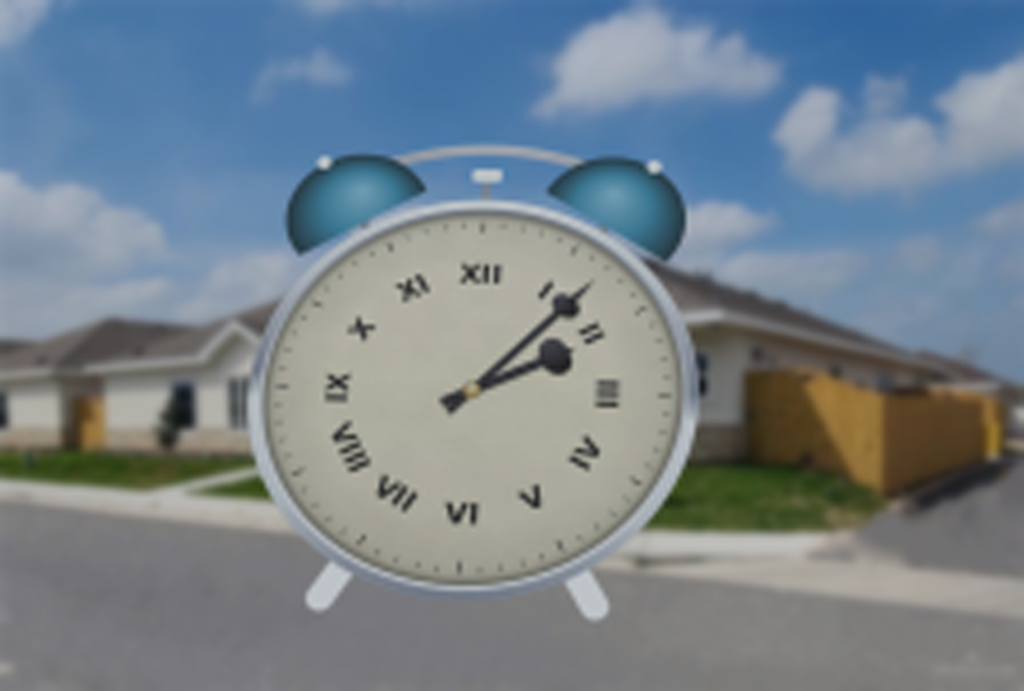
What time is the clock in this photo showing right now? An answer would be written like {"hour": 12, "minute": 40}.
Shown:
{"hour": 2, "minute": 7}
